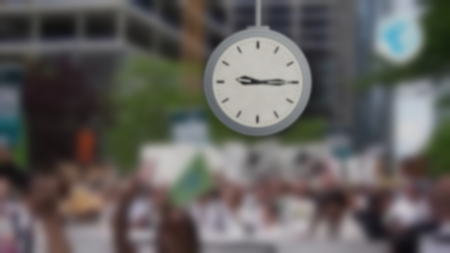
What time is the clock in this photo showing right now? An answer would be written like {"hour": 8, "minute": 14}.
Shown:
{"hour": 9, "minute": 15}
